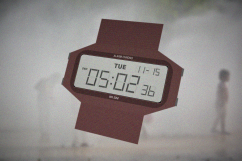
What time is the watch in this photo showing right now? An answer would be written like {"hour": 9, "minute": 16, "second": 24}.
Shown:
{"hour": 5, "minute": 2, "second": 36}
